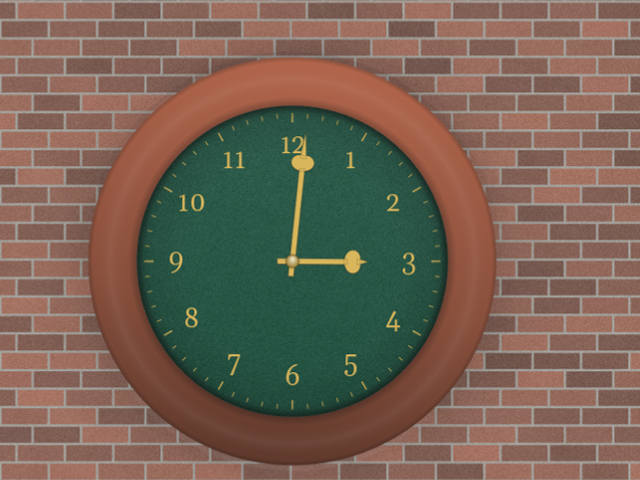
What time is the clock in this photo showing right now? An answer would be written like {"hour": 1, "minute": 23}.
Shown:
{"hour": 3, "minute": 1}
